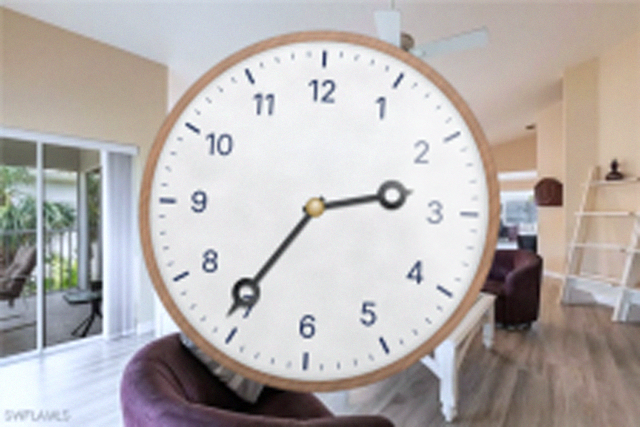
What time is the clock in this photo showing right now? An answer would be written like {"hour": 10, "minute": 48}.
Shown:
{"hour": 2, "minute": 36}
